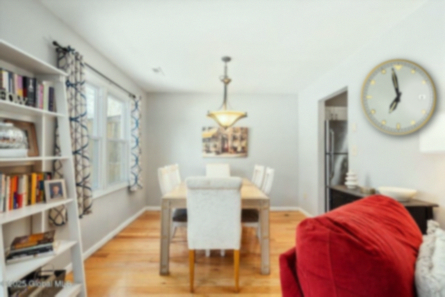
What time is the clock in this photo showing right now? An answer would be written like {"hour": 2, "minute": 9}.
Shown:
{"hour": 6, "minute": 58}
